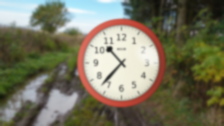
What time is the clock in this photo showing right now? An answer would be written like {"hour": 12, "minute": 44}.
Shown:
{"hour": 10, "minute": 37}
